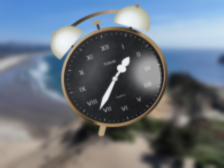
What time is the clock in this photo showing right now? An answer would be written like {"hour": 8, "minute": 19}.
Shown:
{"hour": 1, "minute": 37}
